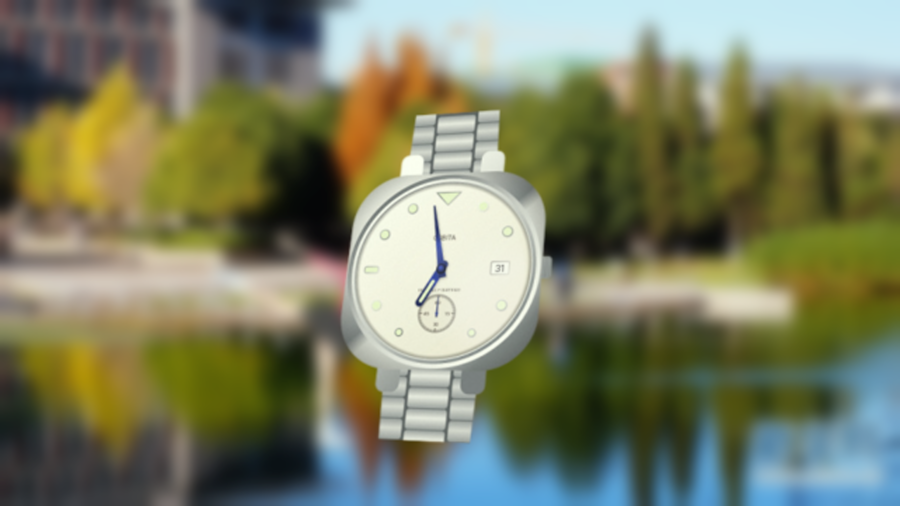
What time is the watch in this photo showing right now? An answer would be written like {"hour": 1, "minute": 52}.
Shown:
{"hour": 6, "minute": 58}
